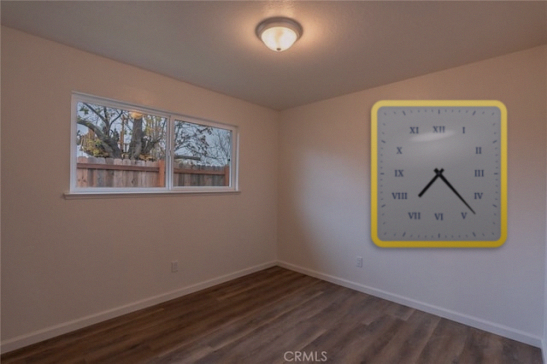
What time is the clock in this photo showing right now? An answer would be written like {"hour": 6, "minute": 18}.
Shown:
{"hour": 7, "minute": 23}
